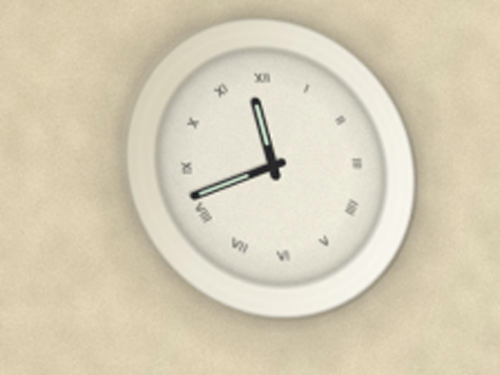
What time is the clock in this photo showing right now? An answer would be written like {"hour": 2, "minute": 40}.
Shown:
{"hour": 11, "minute": 42}
